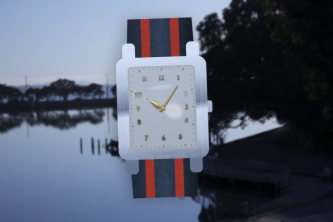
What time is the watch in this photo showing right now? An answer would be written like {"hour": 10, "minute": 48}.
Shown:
{"hour": 10, "minute": 6}
